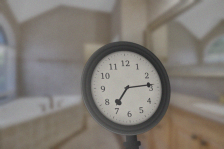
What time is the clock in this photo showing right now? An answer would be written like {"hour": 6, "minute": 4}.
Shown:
{"hour": 7, "minute": 14}
